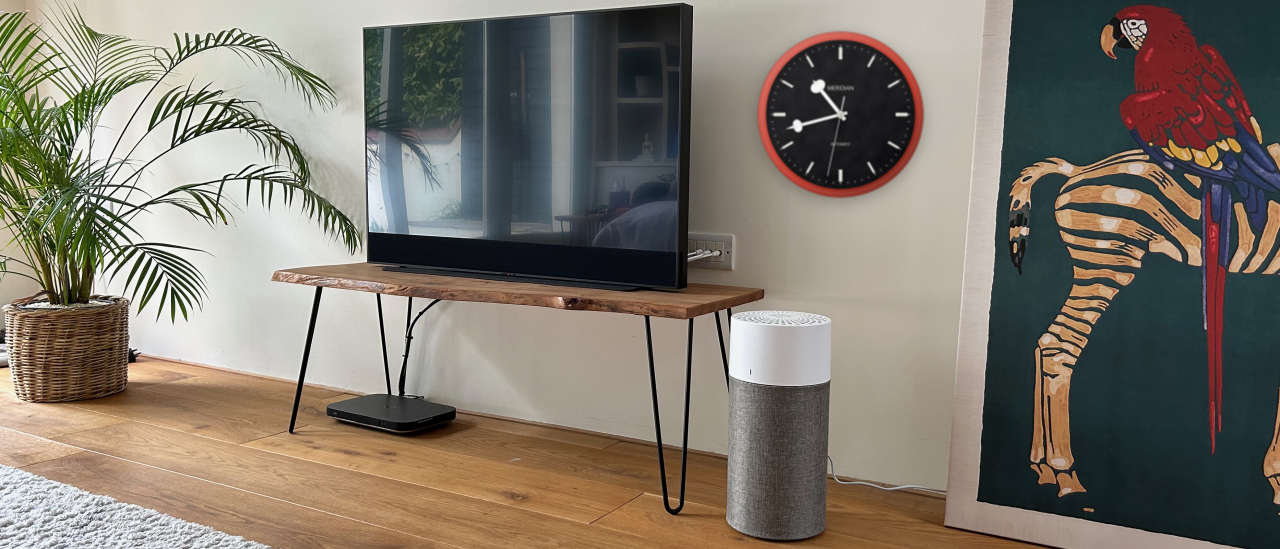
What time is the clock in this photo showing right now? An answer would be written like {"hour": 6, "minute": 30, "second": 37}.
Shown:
{"hour": 10, "minute": 42, "second": 32}
